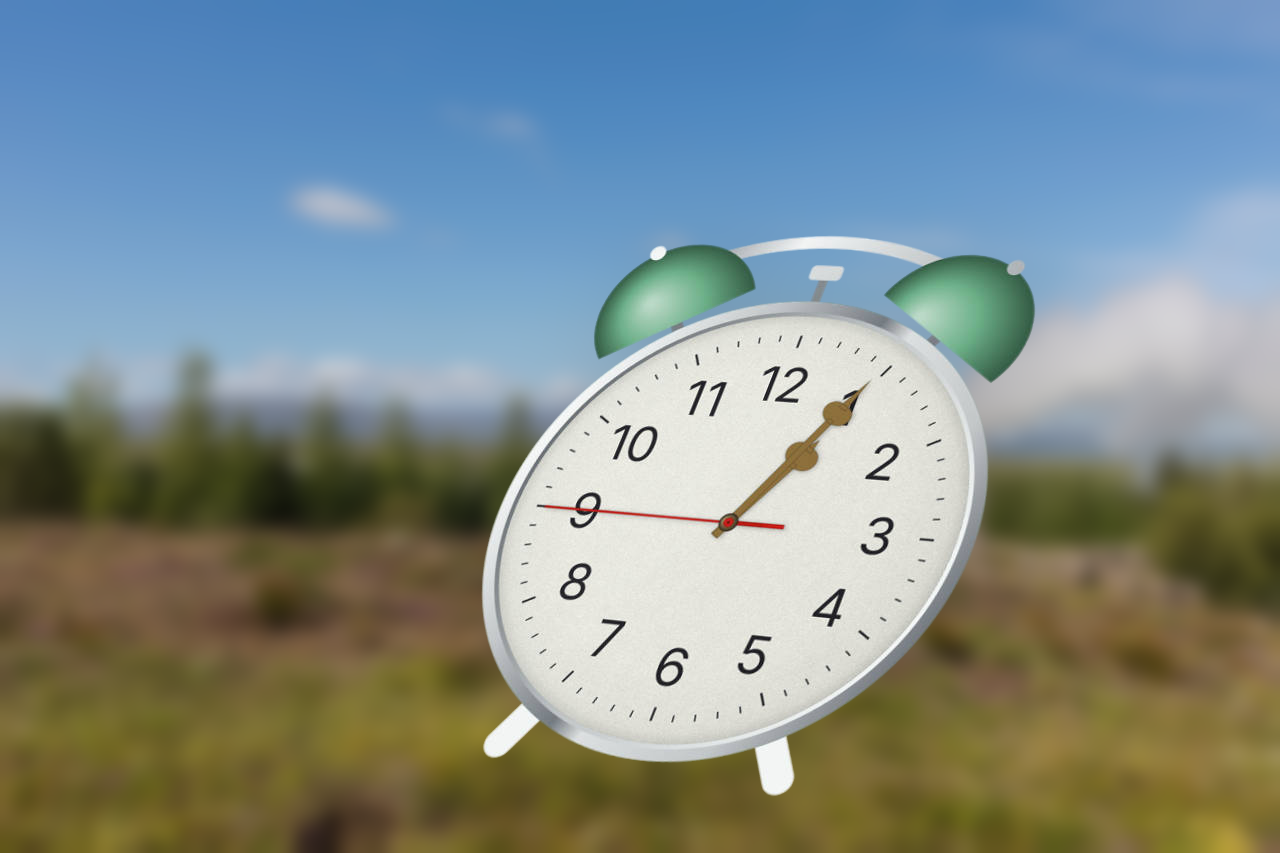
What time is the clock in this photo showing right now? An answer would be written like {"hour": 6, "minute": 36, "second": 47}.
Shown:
{"hour": 1, "minute": 4, "second": 45}
